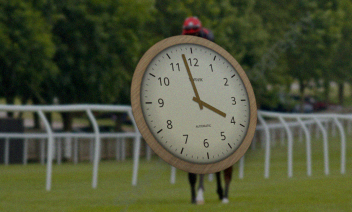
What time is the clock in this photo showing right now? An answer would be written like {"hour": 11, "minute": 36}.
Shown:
{"hour": 3, "minute": 58}
